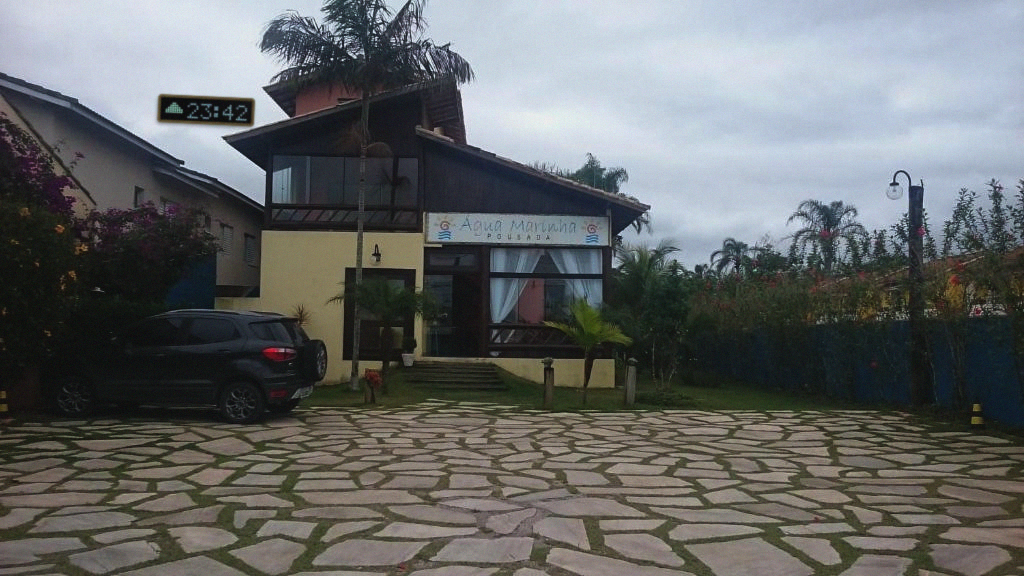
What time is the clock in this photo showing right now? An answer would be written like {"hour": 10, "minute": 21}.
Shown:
{"hour": 23, "minute": 42}
